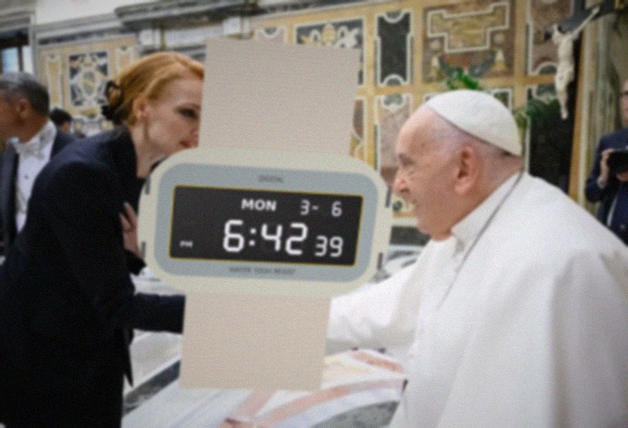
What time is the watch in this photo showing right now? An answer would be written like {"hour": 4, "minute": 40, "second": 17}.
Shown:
{"hour": 6, "minute": 42, "second": 39}
